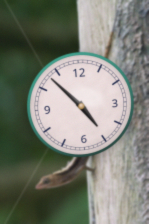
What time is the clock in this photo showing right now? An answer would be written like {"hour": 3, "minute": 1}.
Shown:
{"hour": 4, "minute": 53}
